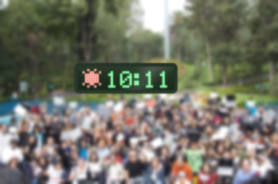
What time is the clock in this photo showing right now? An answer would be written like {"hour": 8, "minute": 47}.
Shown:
{"hour": 10, "minute": 11}
